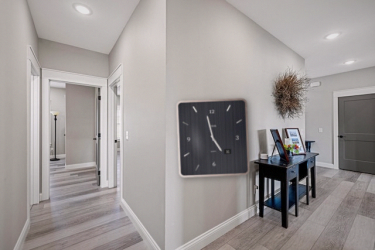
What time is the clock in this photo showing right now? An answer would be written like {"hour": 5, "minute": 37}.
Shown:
{"hour": 4, "minute": 58}
